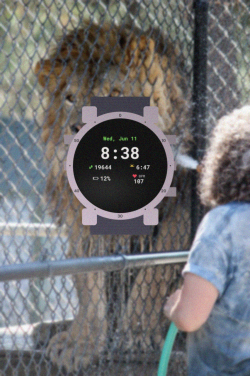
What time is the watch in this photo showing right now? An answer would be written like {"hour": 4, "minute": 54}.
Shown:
{"hour": 8, "minute": 38}
